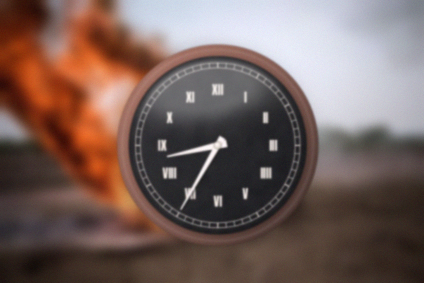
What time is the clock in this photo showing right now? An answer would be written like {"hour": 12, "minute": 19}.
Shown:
{"hour": 8, "minute": 35}
